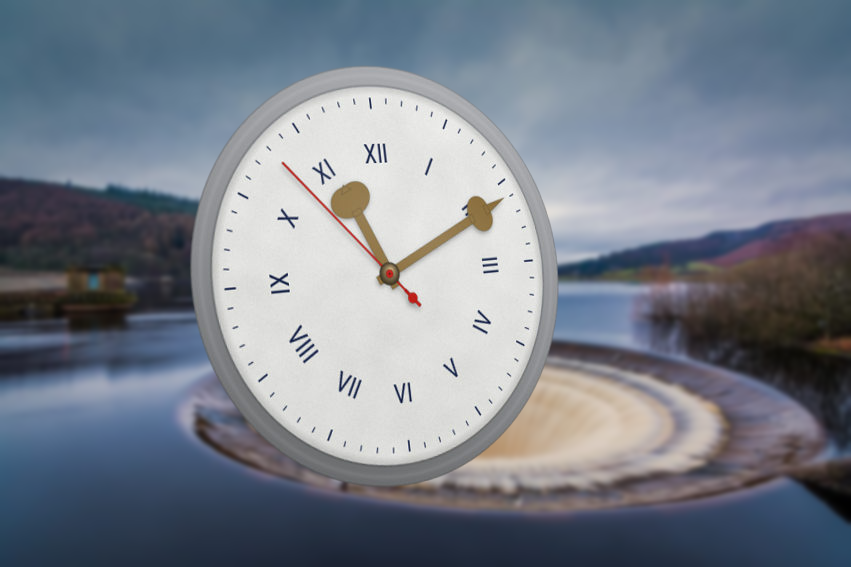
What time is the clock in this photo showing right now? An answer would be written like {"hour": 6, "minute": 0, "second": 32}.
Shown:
{"hour": 11, "minute": 10, "second": 53}
